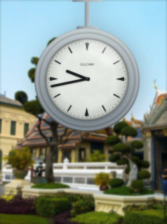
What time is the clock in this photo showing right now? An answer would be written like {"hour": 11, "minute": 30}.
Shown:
{"hour": 9, "minute": 43}
